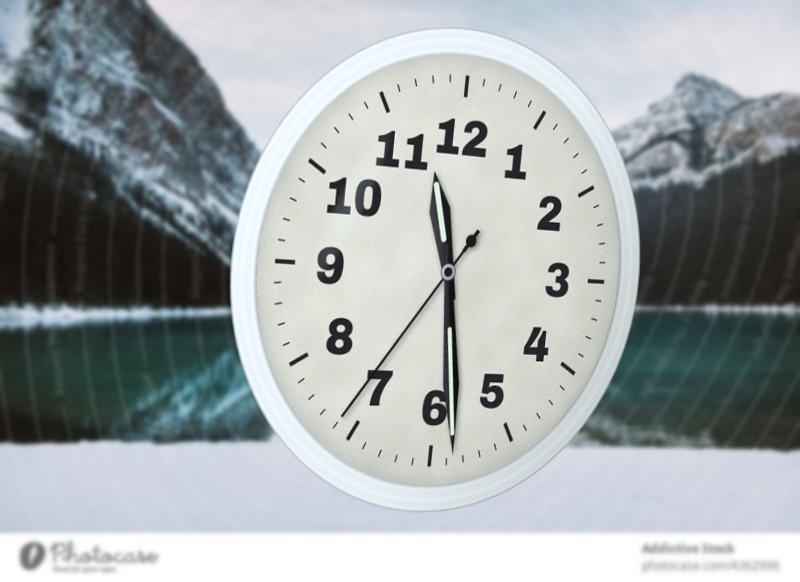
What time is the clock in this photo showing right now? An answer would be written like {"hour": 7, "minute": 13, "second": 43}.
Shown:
{"hour": 11, "minute": 28, "second": 36}
